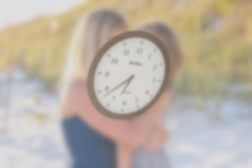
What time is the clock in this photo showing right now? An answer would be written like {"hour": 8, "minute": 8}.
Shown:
{"hour": 6, "minute": 38}
